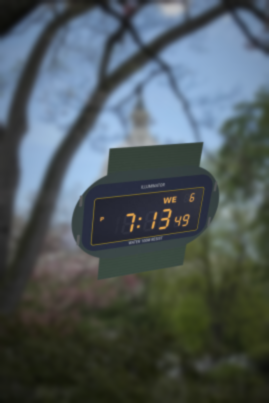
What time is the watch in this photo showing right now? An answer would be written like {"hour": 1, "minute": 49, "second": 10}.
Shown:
{"hour": 7, "minute": 13, "second": 49}
